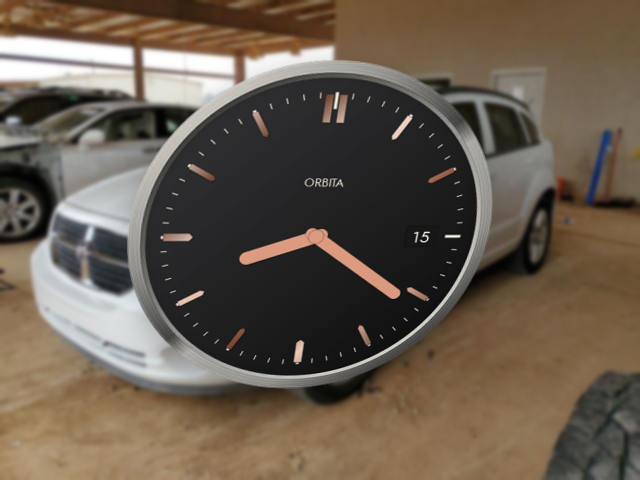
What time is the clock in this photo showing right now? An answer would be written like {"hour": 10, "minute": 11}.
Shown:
{"hour": 8, "minute": 21}
